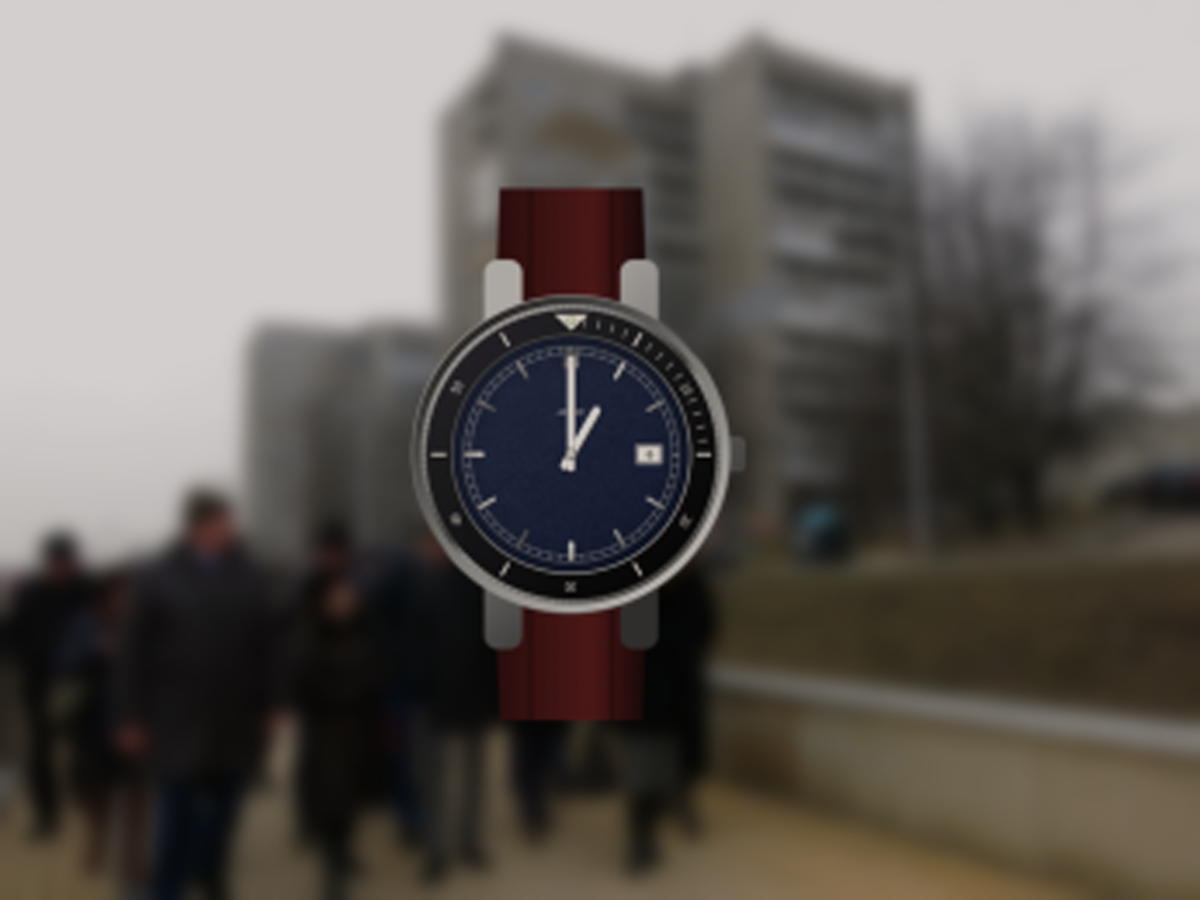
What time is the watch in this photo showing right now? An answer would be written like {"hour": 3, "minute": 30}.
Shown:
{"hour": 1, "minute": 0}
